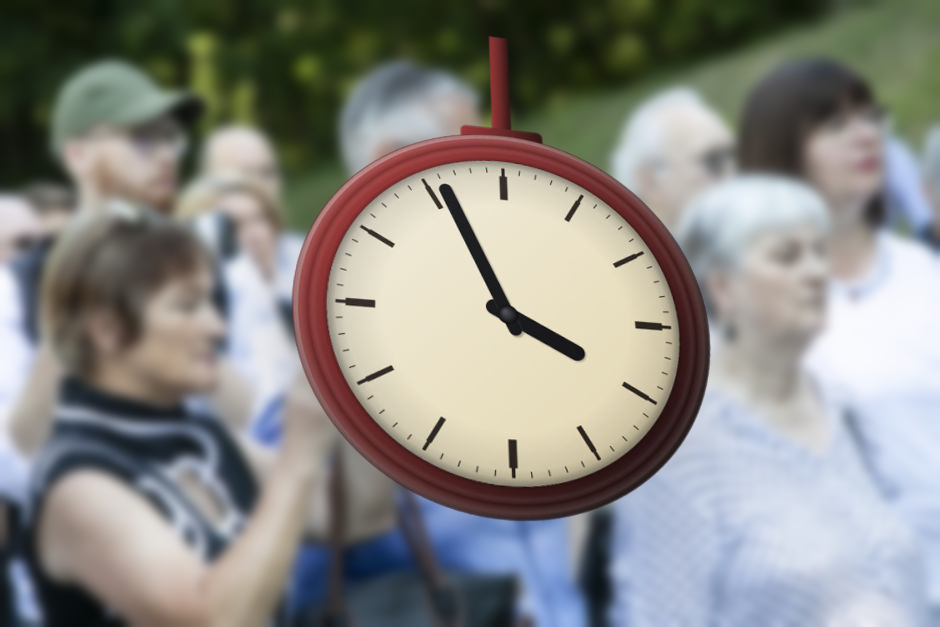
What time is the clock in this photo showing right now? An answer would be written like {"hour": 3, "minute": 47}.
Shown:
{"hour": 3, "minute": 56}
